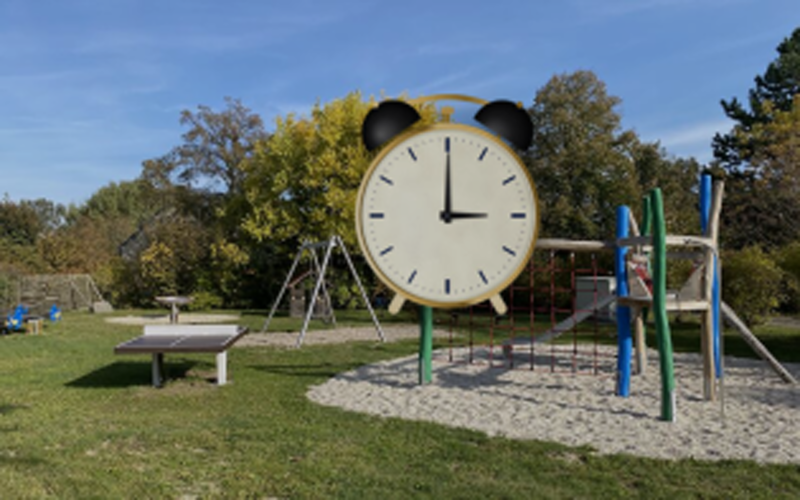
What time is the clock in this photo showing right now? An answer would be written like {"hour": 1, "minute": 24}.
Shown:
{"hour": 3, "minute": 0}
